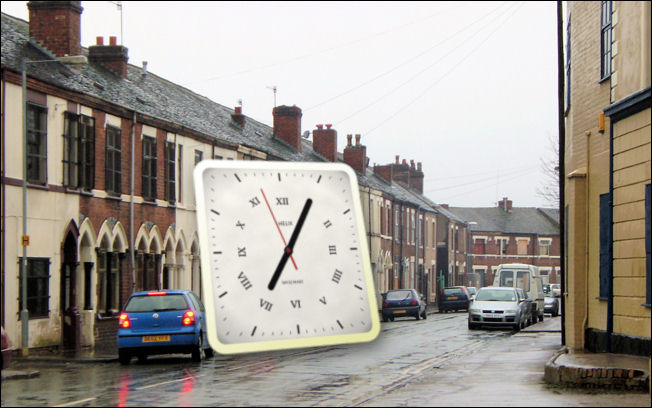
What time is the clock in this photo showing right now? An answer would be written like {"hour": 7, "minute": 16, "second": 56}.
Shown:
{"hour": 7, "minute": 4, "second": 57}
